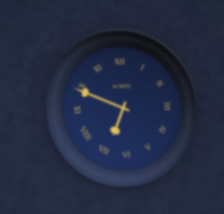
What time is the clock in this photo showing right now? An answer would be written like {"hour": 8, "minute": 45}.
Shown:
{"hour": 6, "minute": 49}
